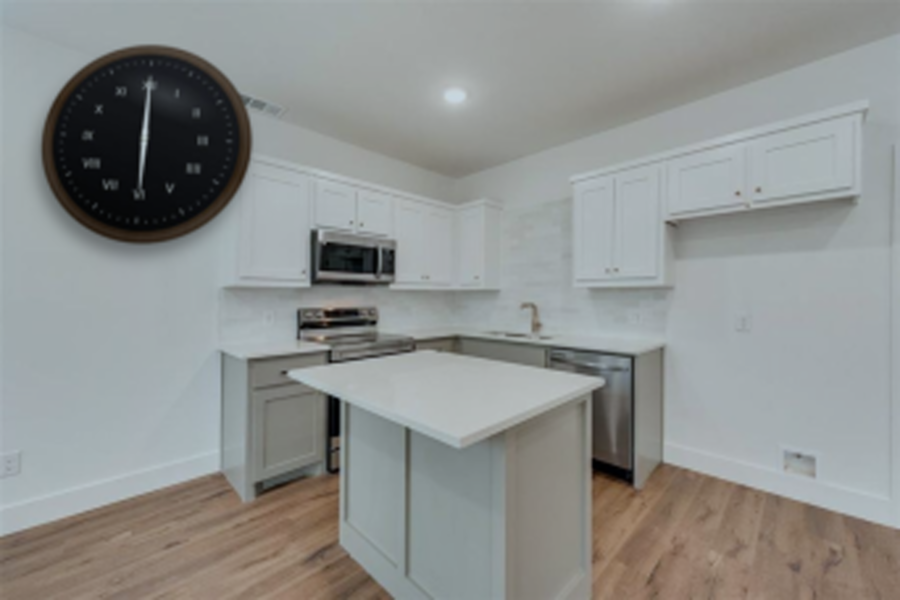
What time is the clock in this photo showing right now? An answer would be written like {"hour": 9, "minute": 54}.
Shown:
{"hour": 6, "minute": 0}
